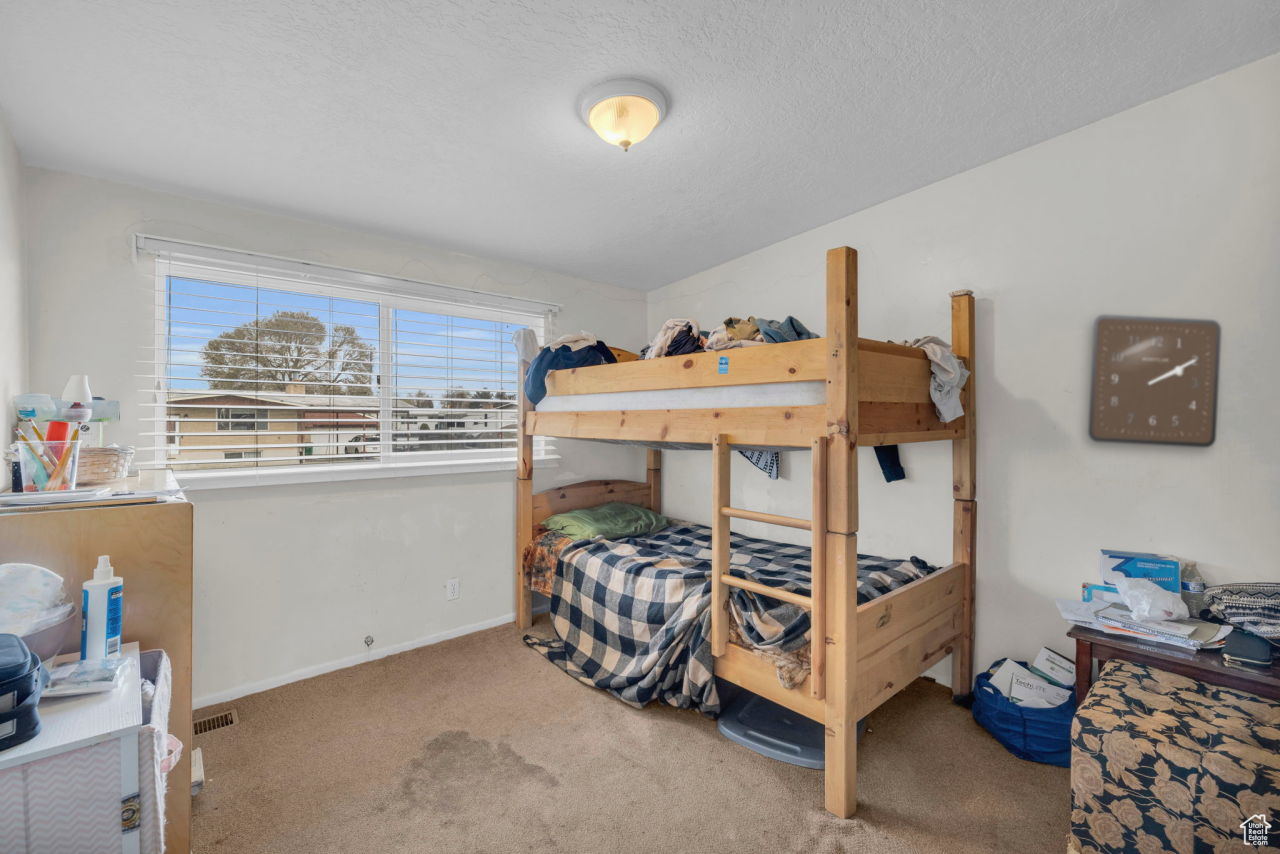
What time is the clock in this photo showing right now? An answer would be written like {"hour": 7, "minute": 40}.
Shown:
{"hour": 2, "minute": 10}
